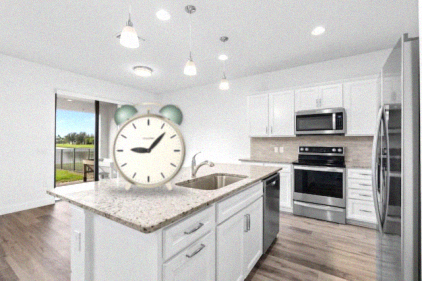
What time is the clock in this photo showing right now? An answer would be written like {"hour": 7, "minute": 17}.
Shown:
{"hour": 9, "minute": 7}
